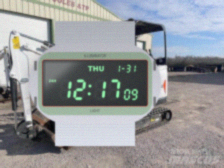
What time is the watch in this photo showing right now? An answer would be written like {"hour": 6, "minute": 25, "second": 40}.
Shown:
{"hour": 12, "minute": 17, "second": 9}
